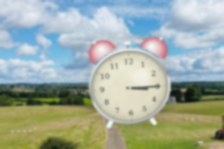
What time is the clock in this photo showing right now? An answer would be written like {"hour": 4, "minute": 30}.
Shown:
{"hour": 3, "minute": 15}
